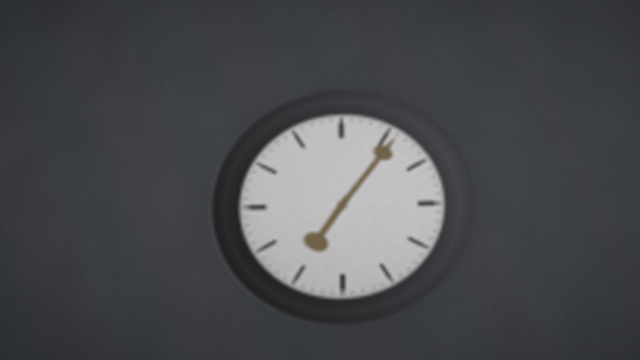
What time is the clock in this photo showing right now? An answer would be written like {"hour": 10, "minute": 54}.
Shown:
{"hour": 7, "minute": 6}
